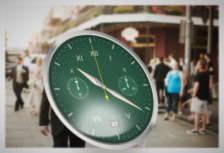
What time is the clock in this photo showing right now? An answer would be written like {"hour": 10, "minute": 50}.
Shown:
{"hour": 10, "minute": 21}
